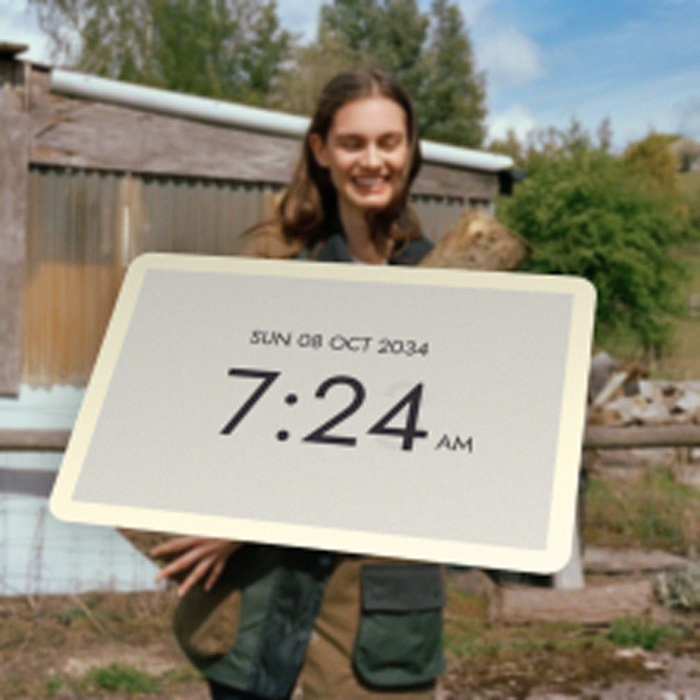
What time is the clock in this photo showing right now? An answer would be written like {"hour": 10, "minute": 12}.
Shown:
{"hour": 7, "minute": 24}
